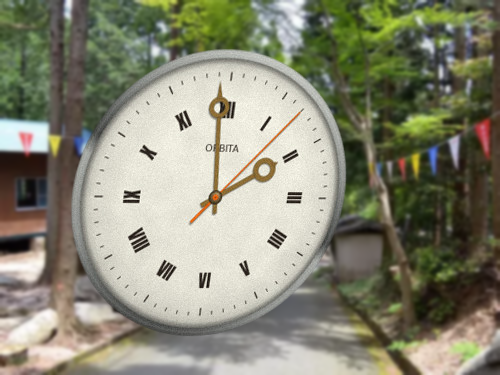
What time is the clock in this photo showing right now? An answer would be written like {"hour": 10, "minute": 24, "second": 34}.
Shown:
{"hour": 1, "minute": 59, "second": 7}
